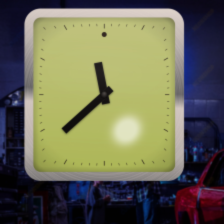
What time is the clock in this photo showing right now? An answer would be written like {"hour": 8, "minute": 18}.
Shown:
{"hour": 11, "minute": 38}
